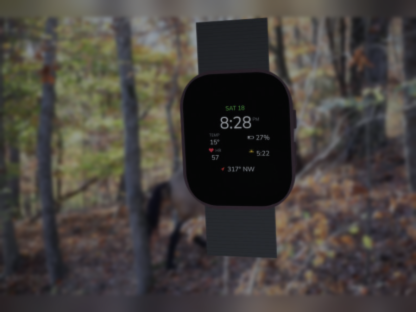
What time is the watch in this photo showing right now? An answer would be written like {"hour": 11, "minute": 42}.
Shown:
{"hour": 8, "minute": 28}
